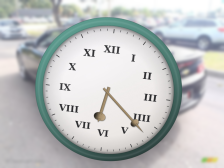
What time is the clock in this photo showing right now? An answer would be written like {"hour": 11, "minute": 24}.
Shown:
{"hour": 6, "minute": 22}
